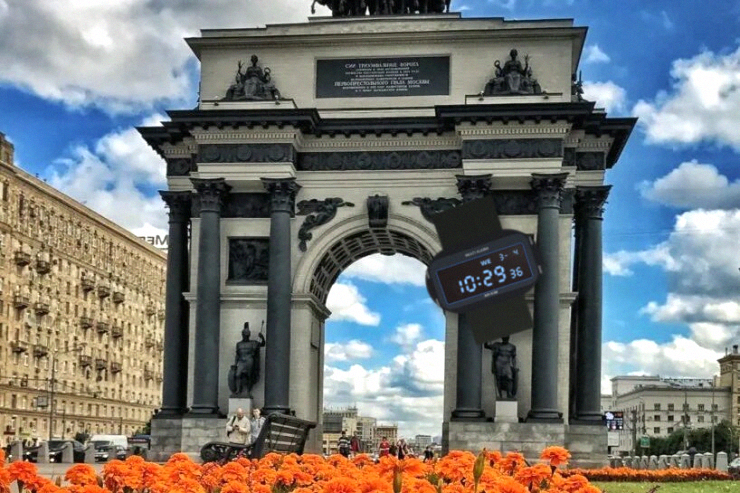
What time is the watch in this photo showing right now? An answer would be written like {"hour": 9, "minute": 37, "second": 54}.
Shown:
{"hour": 10, "minute": 29, "second": 36}
